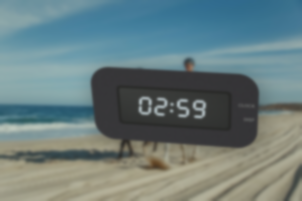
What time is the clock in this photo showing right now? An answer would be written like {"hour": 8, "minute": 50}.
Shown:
{"hour": 2, "minute": 59}
